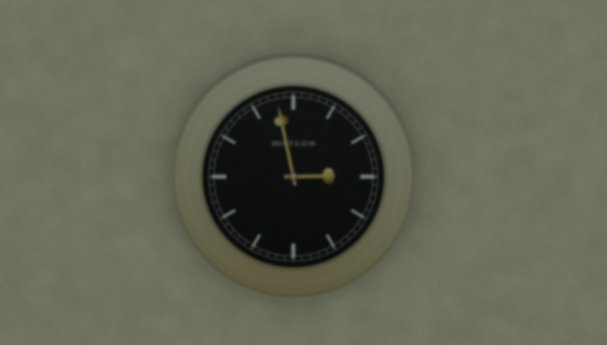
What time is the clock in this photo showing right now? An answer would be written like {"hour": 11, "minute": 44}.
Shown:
{"hour": 2, "minute": 58}
